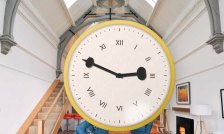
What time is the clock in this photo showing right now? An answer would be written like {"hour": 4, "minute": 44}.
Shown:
{"hour": 2, "minute": 49}
